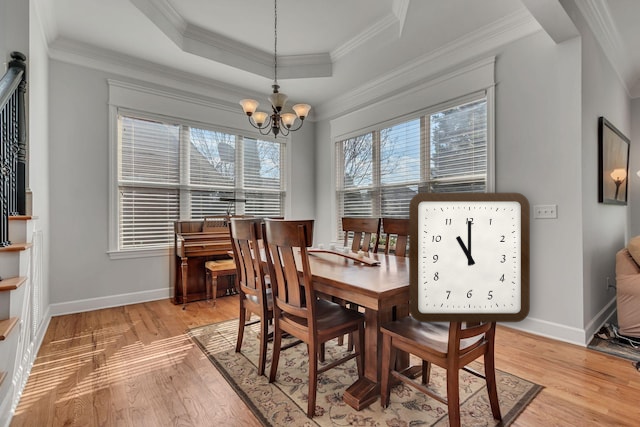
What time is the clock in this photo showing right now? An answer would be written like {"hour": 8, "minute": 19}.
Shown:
{"hour": 11, "minute": 0}
